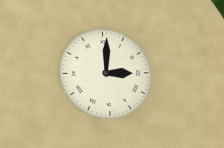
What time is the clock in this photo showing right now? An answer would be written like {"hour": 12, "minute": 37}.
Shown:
{"hour": 3, "minute": 1}
